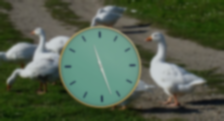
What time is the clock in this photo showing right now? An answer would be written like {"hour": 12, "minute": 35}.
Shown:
{"hour": 11, "minute": 27}
